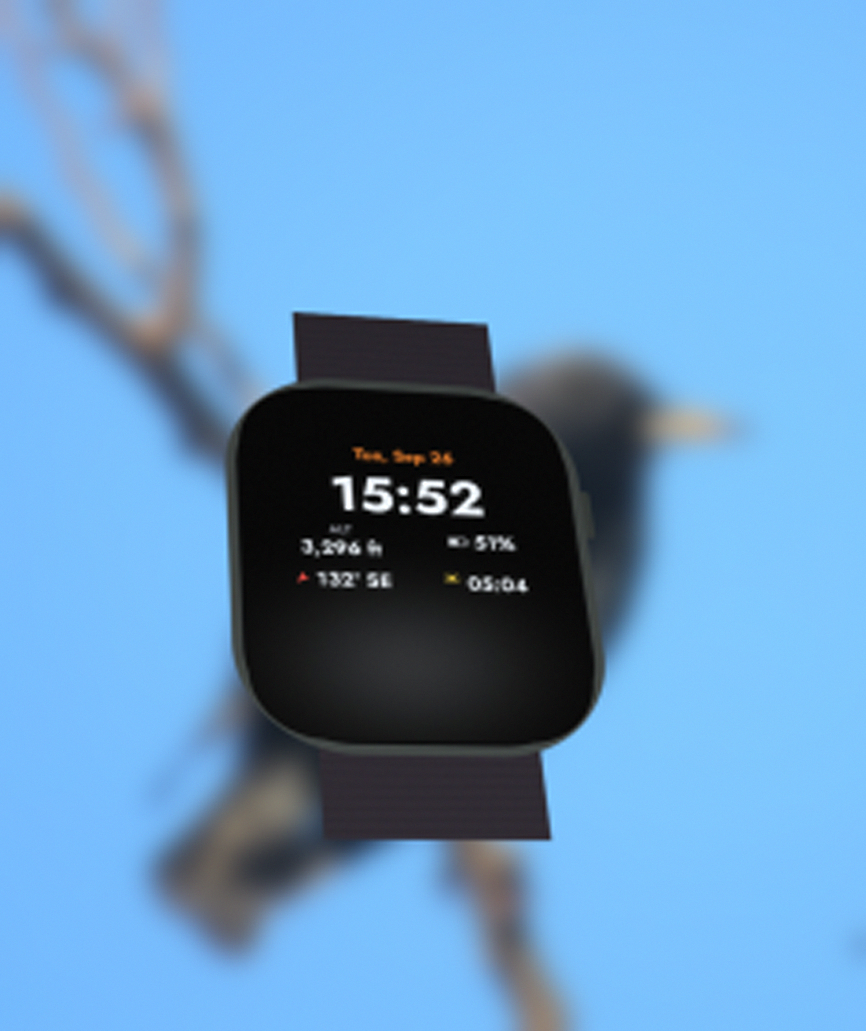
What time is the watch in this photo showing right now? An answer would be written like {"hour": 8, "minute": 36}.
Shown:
{"hour": 15, "minute": 52}
